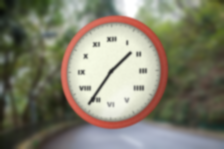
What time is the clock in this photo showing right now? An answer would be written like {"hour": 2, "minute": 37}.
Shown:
{"hour": 1, "minute": 36}
